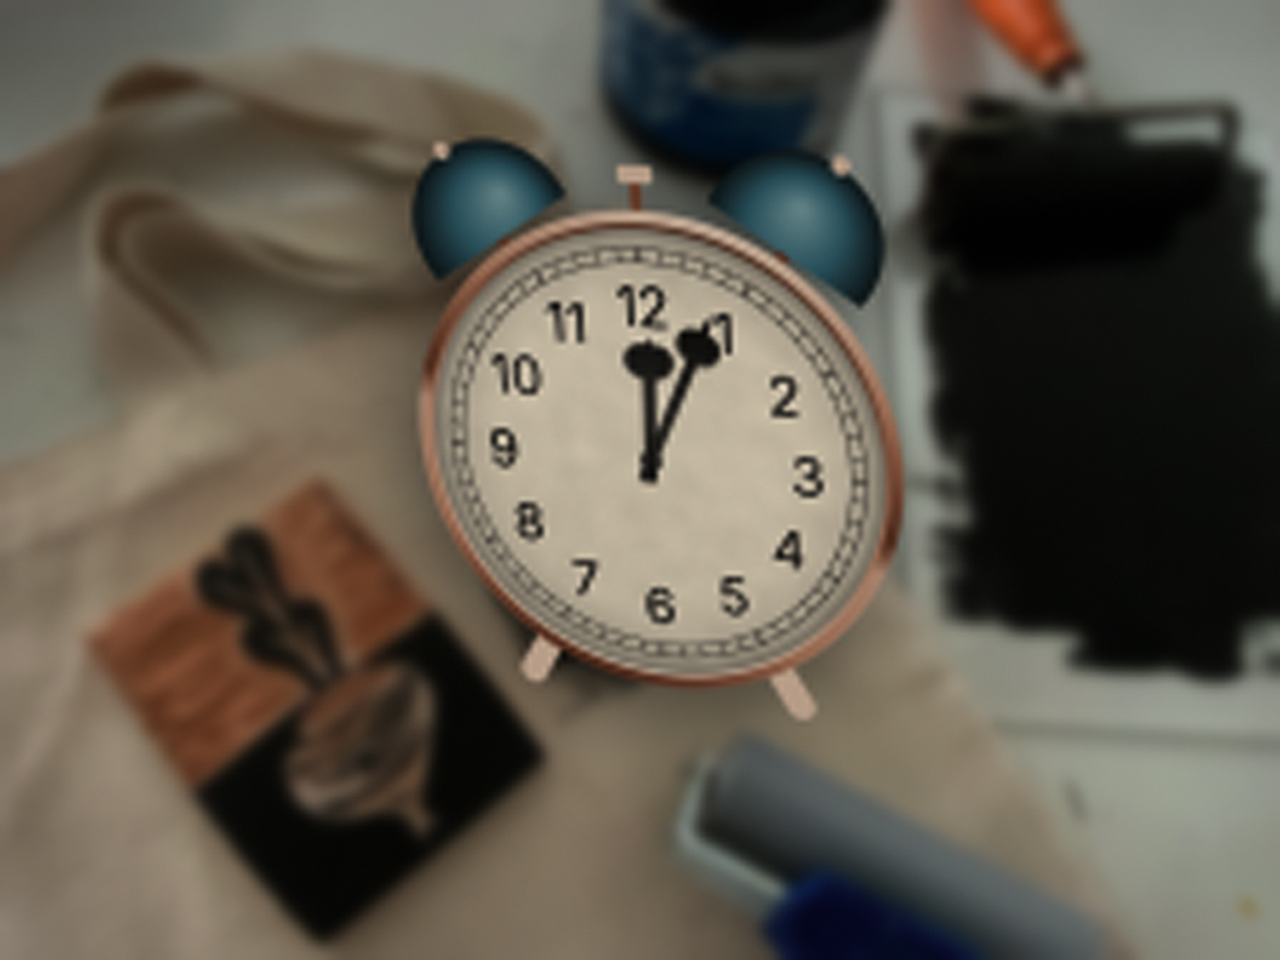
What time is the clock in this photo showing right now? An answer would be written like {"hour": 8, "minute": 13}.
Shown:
{"hour": 12, "minute": 4}
